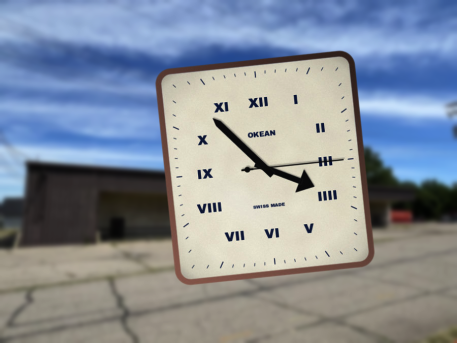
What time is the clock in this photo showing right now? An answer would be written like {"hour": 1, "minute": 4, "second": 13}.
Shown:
{"hour": 3, "minute": 53, "second": 15}
